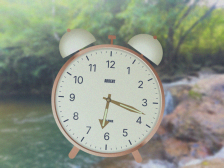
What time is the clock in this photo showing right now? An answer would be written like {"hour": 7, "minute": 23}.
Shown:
{"hour": 6, "minute": 18}
